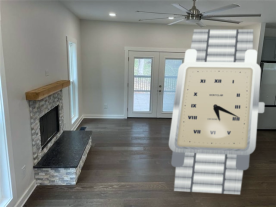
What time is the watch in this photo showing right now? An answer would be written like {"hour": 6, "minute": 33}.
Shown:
{"hour": 5, "minute": 19}
